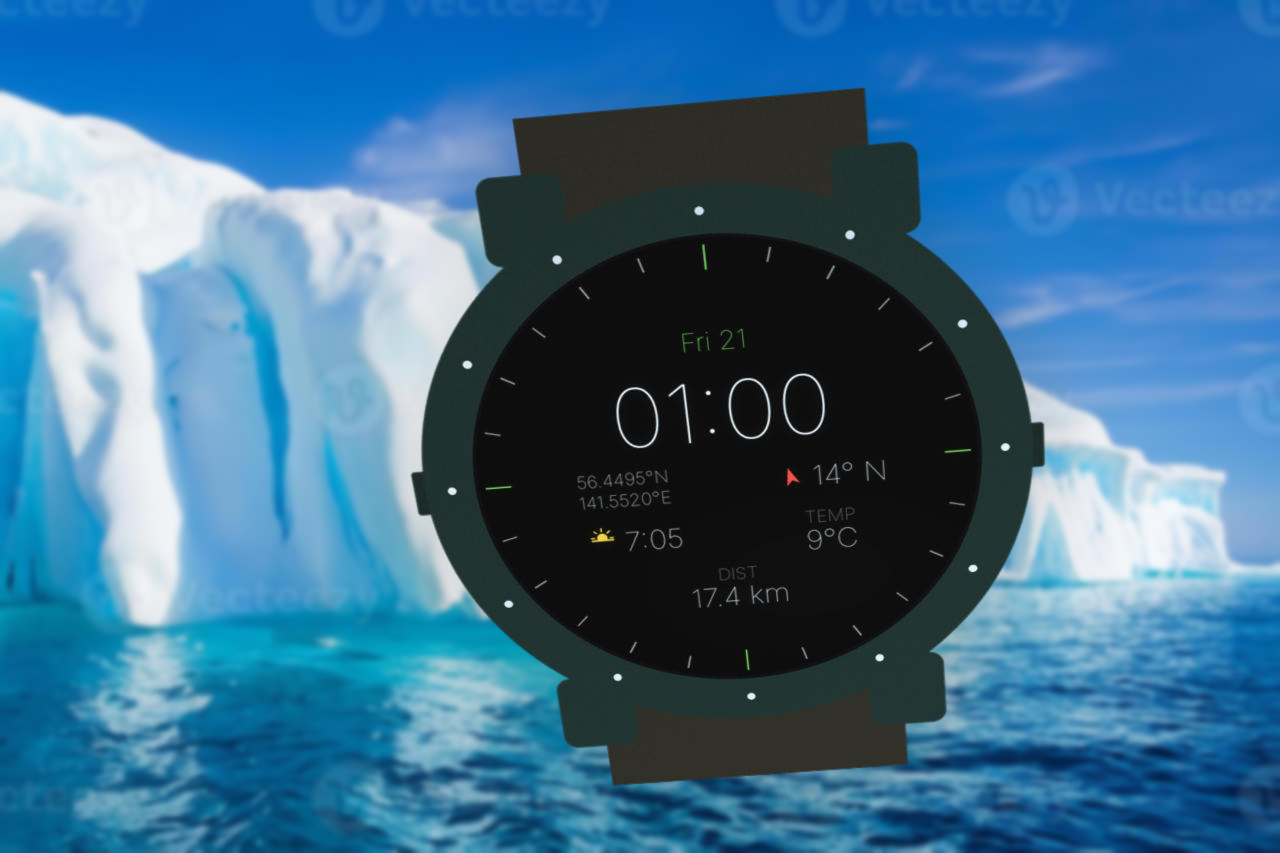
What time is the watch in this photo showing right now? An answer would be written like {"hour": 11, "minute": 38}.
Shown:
{"hour": 1, "minute": 0}
